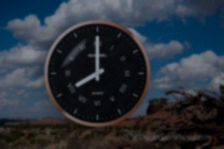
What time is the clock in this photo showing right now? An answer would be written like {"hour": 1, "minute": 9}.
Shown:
{"hour": 8, "minute": 0}
